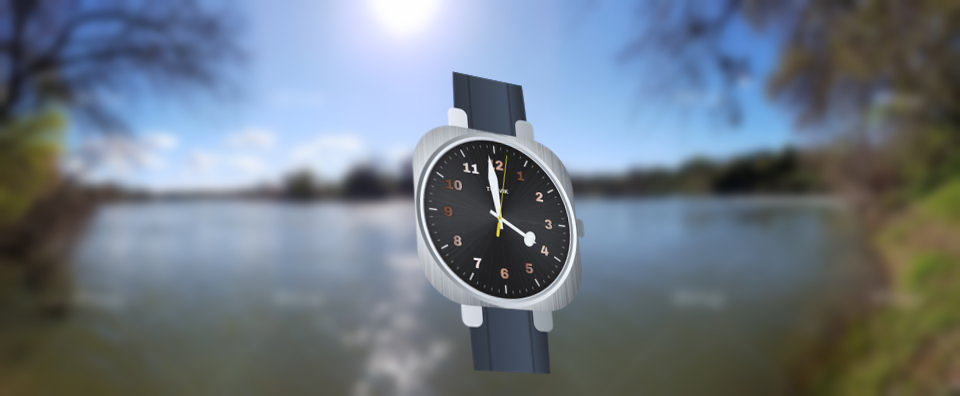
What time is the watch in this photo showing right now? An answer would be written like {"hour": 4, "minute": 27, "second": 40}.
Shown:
{"hour": 3, "minute": 59, "second": 2}
